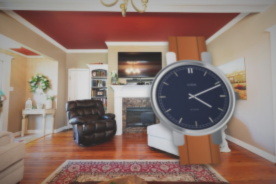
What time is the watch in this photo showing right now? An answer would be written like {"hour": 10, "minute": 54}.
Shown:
{"hour": 4, "minute": 11}
